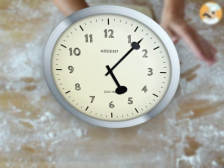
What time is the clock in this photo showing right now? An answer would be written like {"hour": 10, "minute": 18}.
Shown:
{"hour": 5, "minute": 7}
